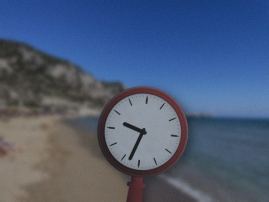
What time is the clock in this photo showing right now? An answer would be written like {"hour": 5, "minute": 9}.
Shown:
{"hour": 9, "minute": 33}
